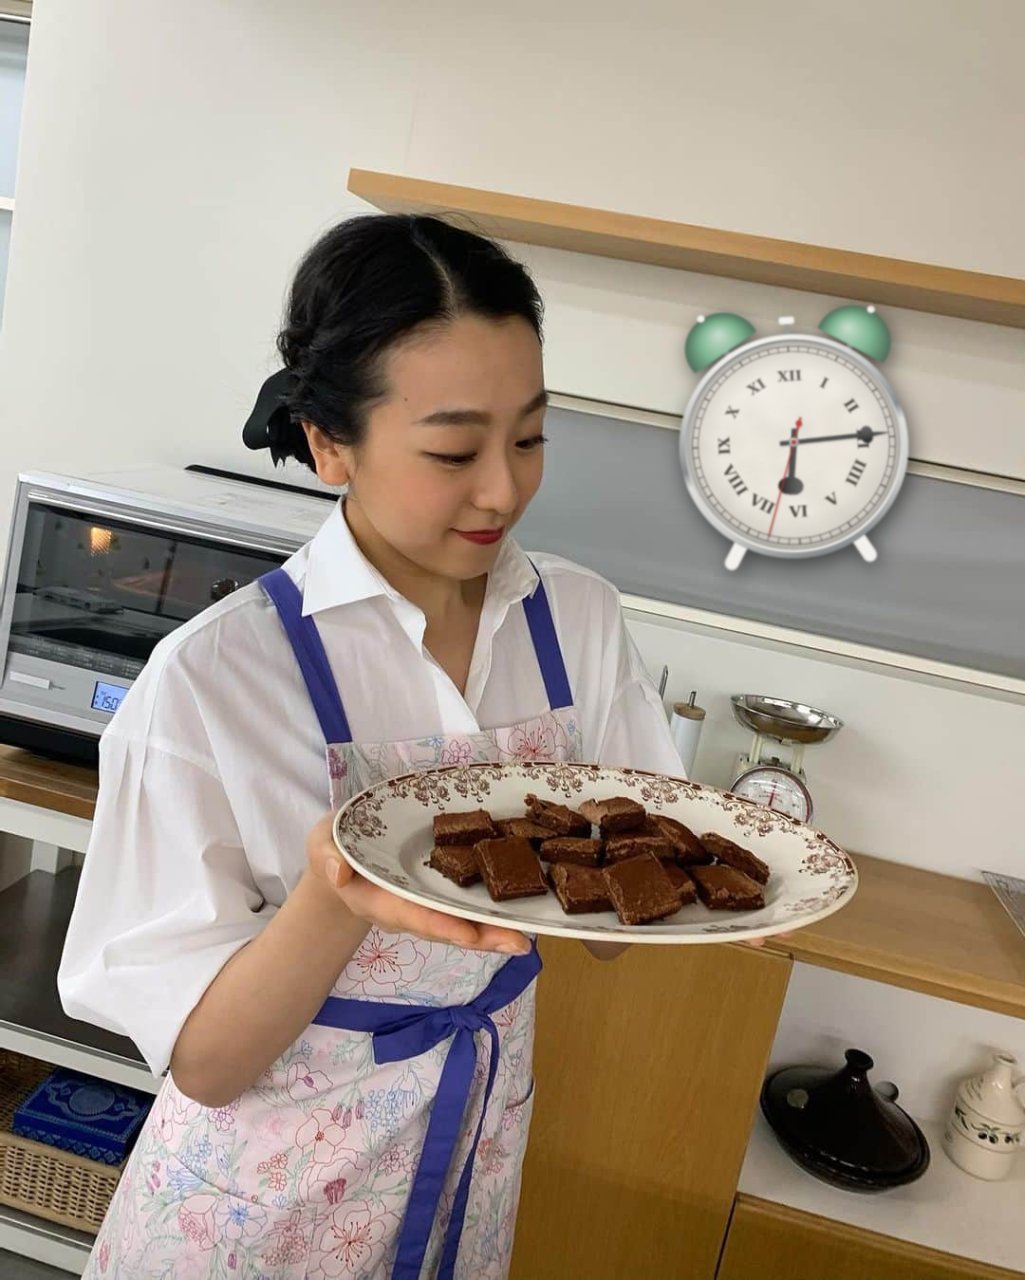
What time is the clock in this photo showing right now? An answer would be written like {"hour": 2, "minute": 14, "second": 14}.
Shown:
{"hour": 6, "minute": 14, "second": 33}
